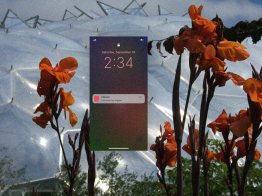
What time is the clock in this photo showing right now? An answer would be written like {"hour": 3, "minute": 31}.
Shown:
{"hour": 2, "minute": 34}
